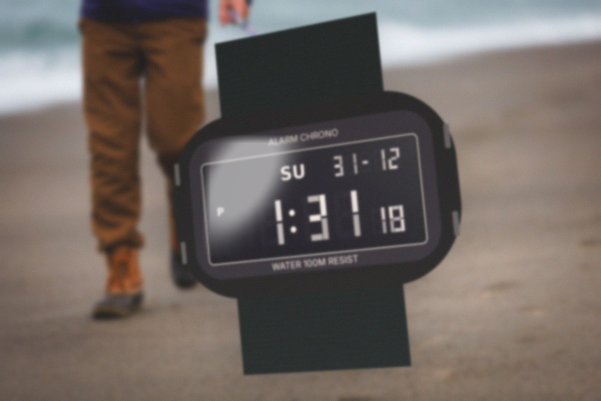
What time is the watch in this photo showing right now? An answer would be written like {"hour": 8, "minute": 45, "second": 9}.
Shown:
{"hour": 1, "minute": 31, "second": 18}
